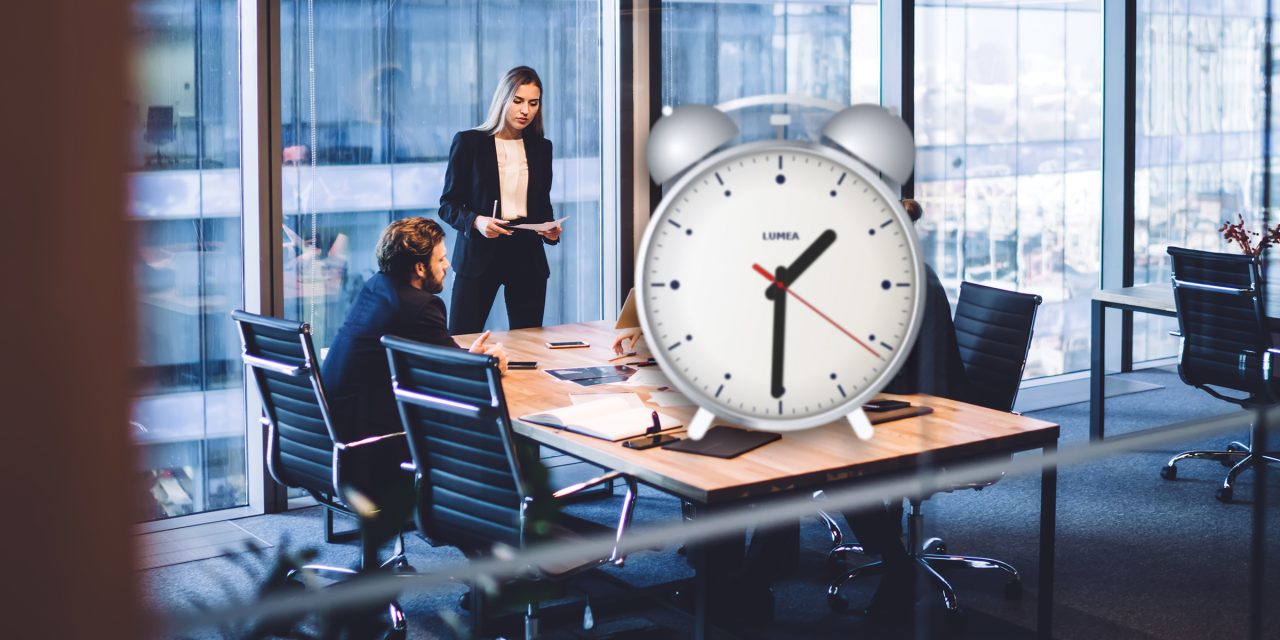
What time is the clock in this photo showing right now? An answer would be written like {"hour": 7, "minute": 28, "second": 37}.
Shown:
{"hour": 1, "minute": 30, "second": 21}
